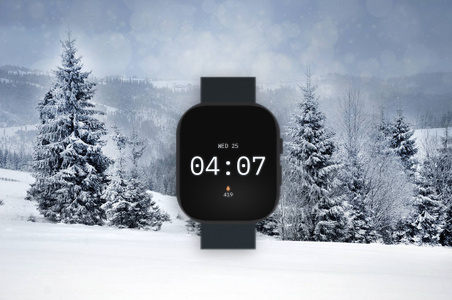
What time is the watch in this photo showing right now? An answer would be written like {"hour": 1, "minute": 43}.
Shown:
{"hour": 4, "minute": 7}
